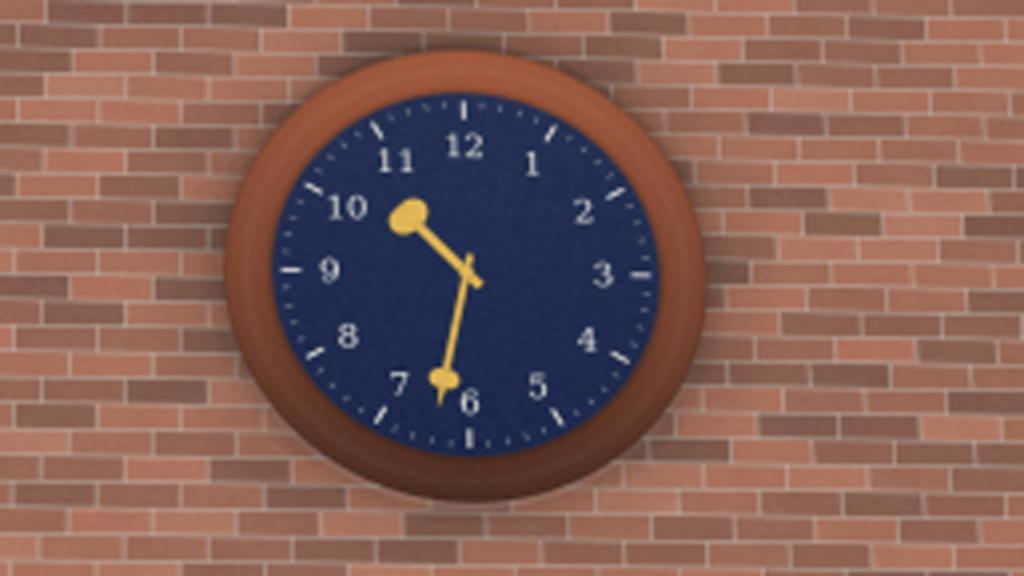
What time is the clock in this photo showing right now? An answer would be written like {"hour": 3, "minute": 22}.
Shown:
{"hour": 10, "minute": 32}
